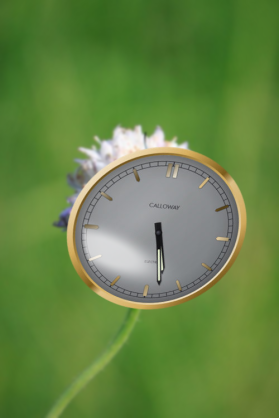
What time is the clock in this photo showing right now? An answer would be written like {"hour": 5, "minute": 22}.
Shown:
{"hour": 5, "minute": 28}
